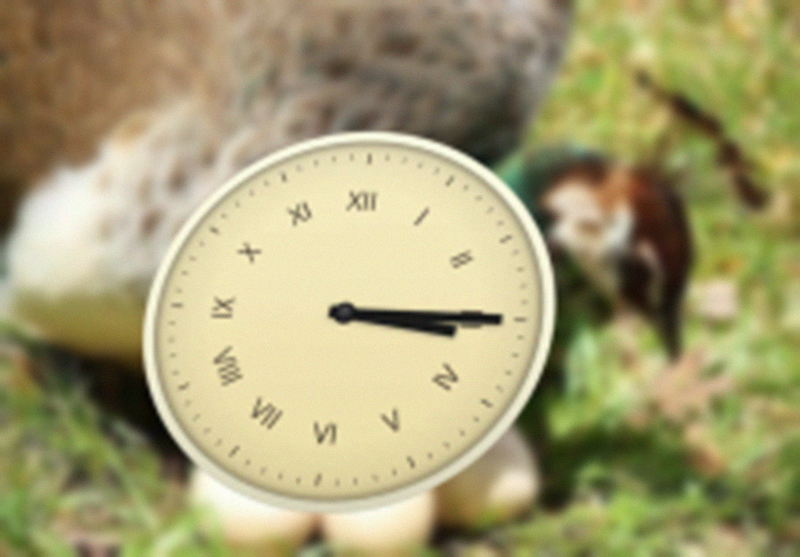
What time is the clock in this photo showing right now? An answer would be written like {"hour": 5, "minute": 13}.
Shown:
{"hour": 3, "minute": 15}
